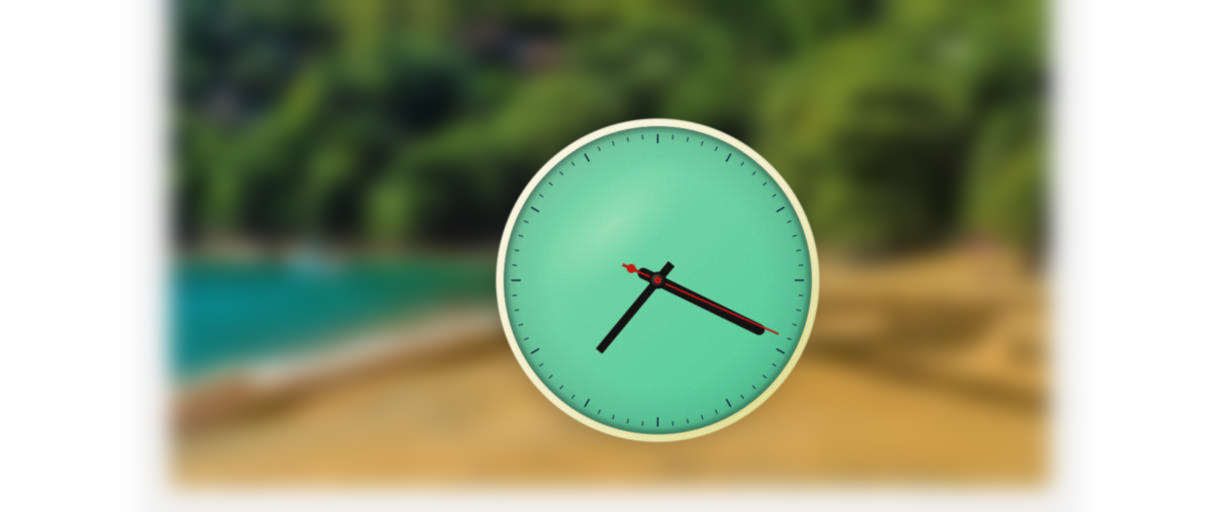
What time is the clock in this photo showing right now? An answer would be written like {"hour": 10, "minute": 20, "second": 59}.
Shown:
{"hour": 7, "minute": 19, "second": 19}
